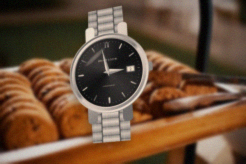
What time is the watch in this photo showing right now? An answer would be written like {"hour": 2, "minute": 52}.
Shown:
{"hour": 2, "minute": 58}
